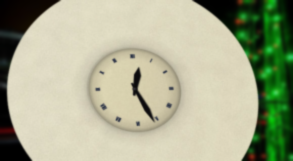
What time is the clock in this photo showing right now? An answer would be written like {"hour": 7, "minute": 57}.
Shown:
{"hour": 12, "minute": 26}
